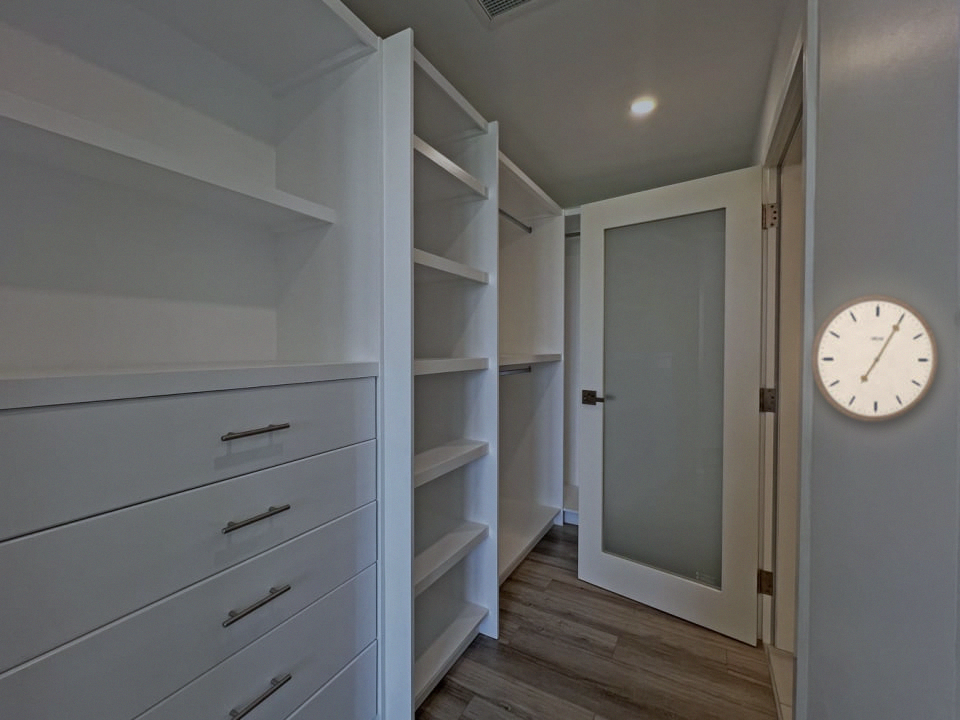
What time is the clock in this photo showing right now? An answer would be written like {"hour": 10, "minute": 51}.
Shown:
{"hour": 7, "minute": 5}
